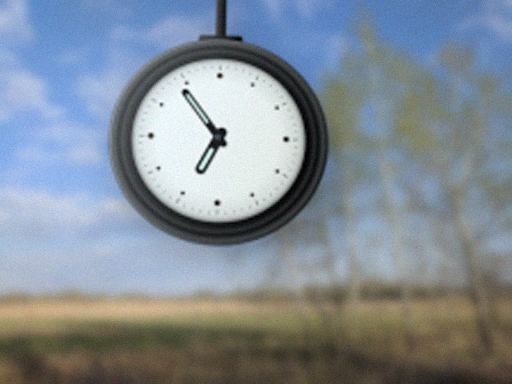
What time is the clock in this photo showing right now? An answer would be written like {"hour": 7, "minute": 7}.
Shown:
{"hour": 6, "minute": 54}
